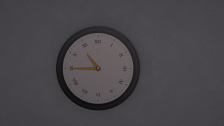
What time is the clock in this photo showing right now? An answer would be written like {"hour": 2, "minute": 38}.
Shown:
{"hour": 10, "minute": 45}
